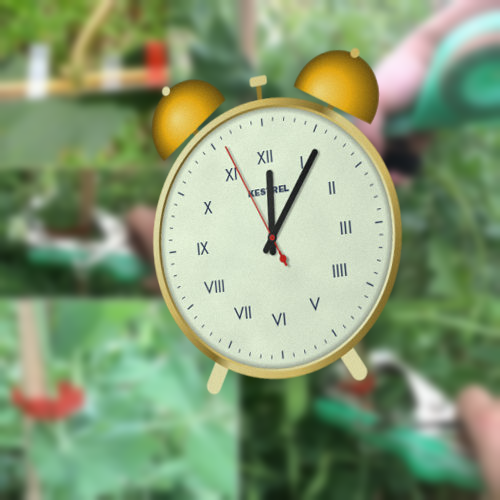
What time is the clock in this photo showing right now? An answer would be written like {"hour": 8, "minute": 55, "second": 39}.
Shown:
{"hour": 12, "minute": 5, "second": 56}
